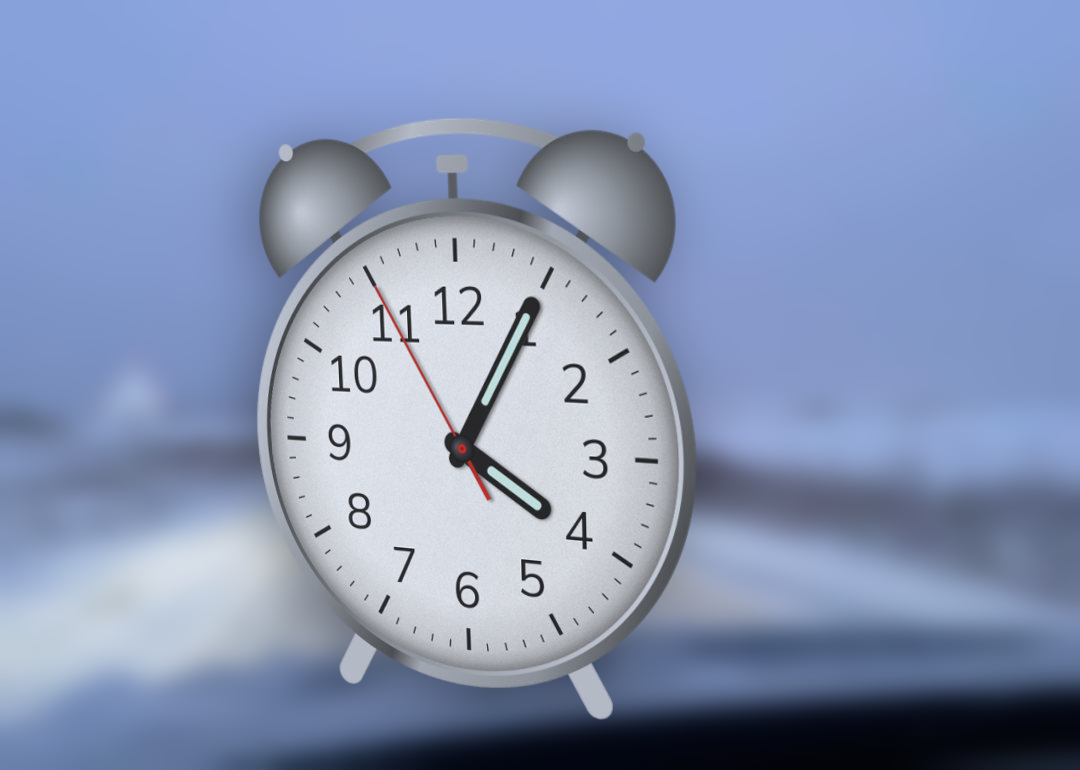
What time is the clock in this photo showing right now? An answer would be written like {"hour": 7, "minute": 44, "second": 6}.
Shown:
{"hour": 4, "minute": 4, "second": 55}
